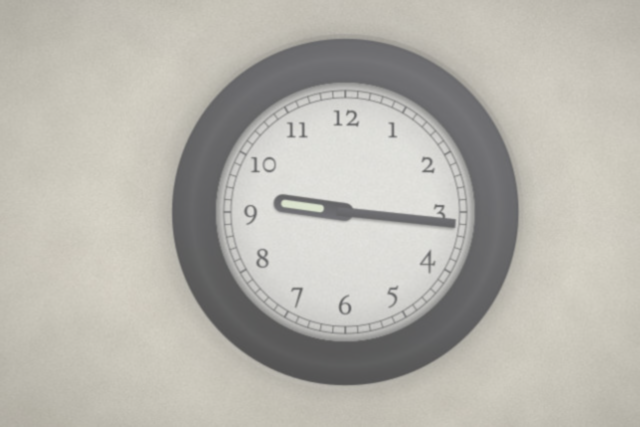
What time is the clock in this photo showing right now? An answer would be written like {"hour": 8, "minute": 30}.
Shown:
{"hour": 9, "minute": 16}
